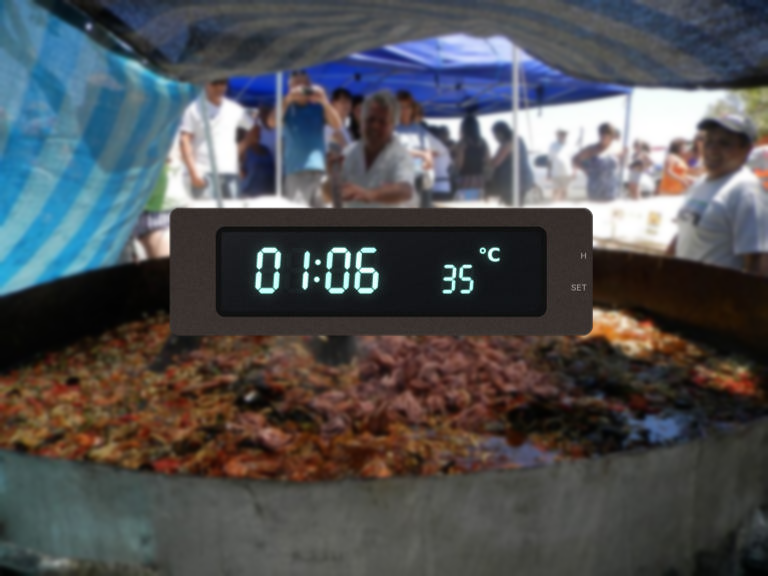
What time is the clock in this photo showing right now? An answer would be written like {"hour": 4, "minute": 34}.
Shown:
{"hour": 1, "minute": 6}
